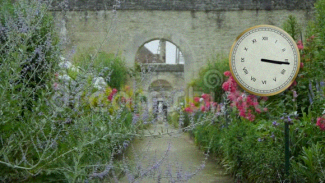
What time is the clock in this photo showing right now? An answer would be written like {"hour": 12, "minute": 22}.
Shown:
{"hour": 3, "minute": 16}
